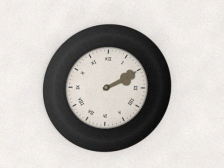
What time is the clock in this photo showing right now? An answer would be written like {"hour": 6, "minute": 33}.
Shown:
{"hour": 2, "minute": 10}
